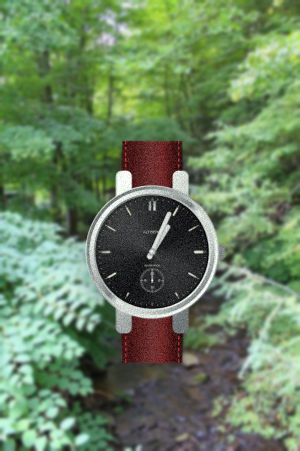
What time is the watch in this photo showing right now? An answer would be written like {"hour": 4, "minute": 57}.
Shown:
{"hour": 1, "minute": 4}
